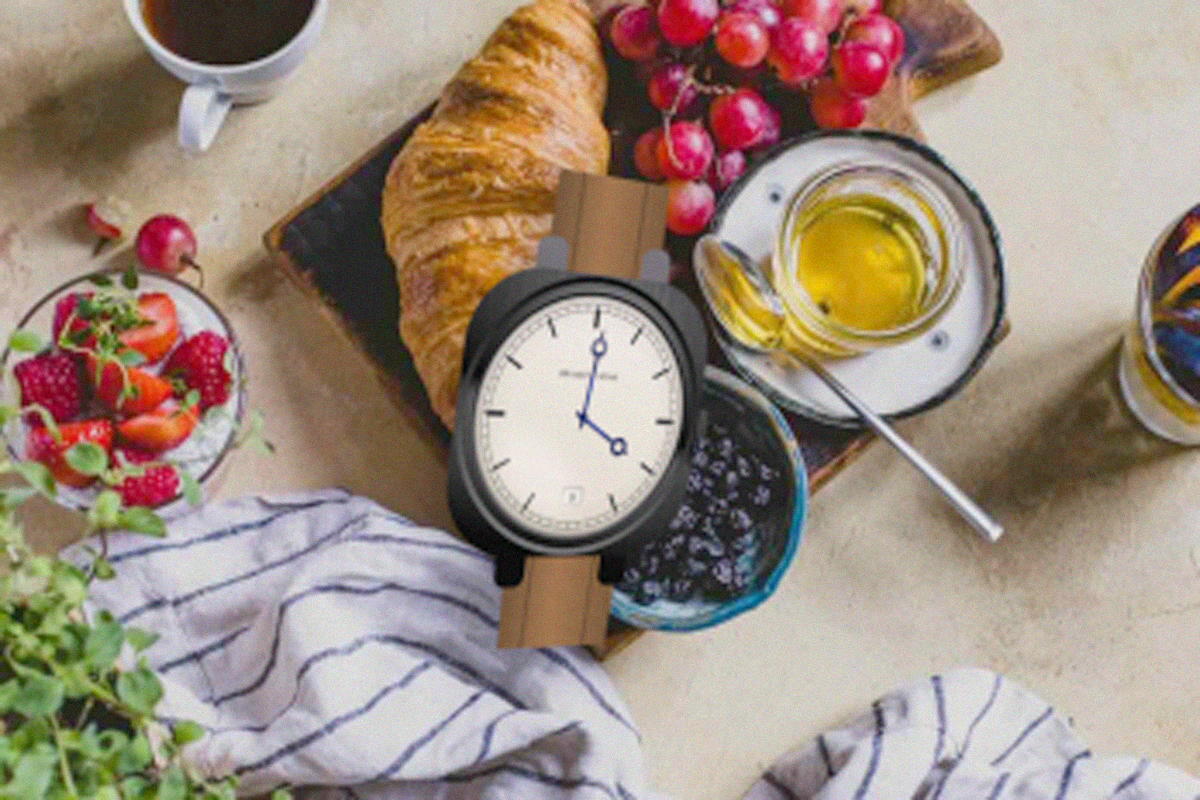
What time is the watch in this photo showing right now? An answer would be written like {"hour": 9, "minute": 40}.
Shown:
{"hour": 4, "minute": 1}
